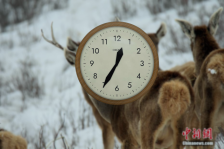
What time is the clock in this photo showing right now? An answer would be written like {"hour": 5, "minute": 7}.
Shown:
{"hour": 12, "minute": 35}
